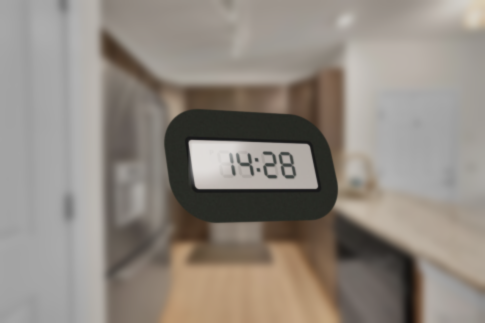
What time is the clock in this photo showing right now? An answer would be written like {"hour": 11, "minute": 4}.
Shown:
{"hour": 14, "minute": 28}
